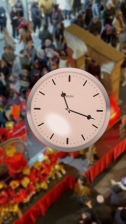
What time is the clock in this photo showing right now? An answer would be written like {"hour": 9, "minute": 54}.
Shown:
{"hour": 11, "minute": 18}
